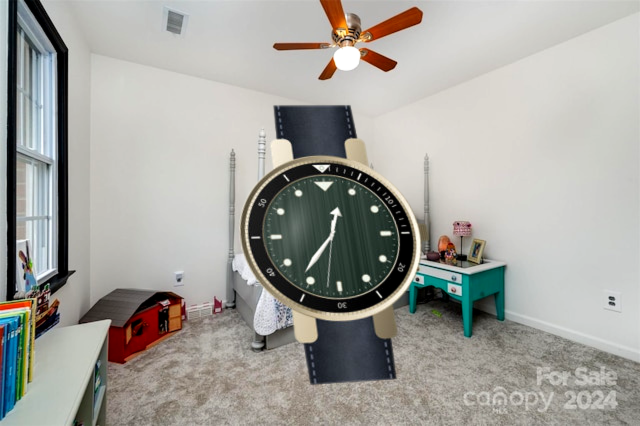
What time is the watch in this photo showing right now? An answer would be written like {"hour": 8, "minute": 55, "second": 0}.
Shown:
{"hour": 12, "minute": 36, "second": 32}
